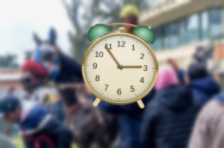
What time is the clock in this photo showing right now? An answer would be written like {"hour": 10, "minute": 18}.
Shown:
{"hour": 2, "minute": 54}
